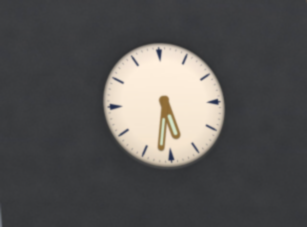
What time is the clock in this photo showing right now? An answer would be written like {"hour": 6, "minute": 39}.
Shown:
{"hour": 5, "minute": 32}
